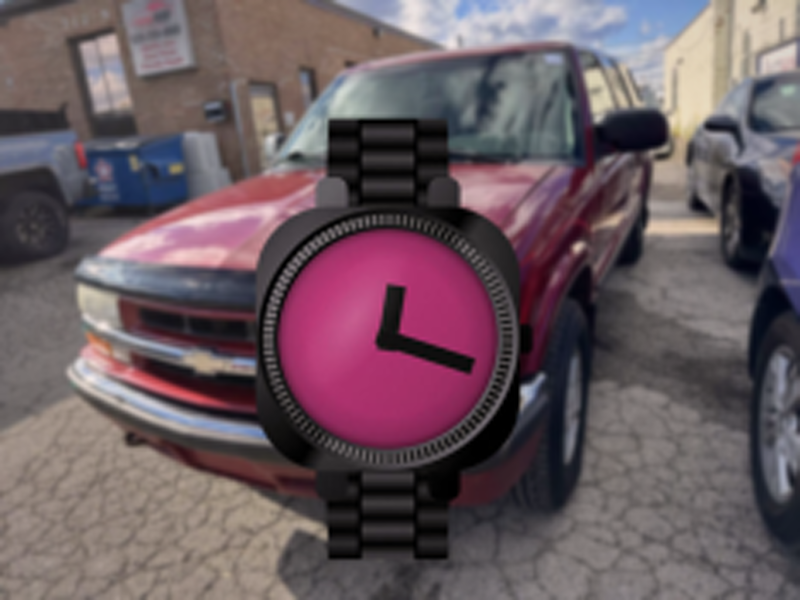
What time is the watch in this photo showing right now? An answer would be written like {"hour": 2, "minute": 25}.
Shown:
{"hour": 12, "minute": 18}
